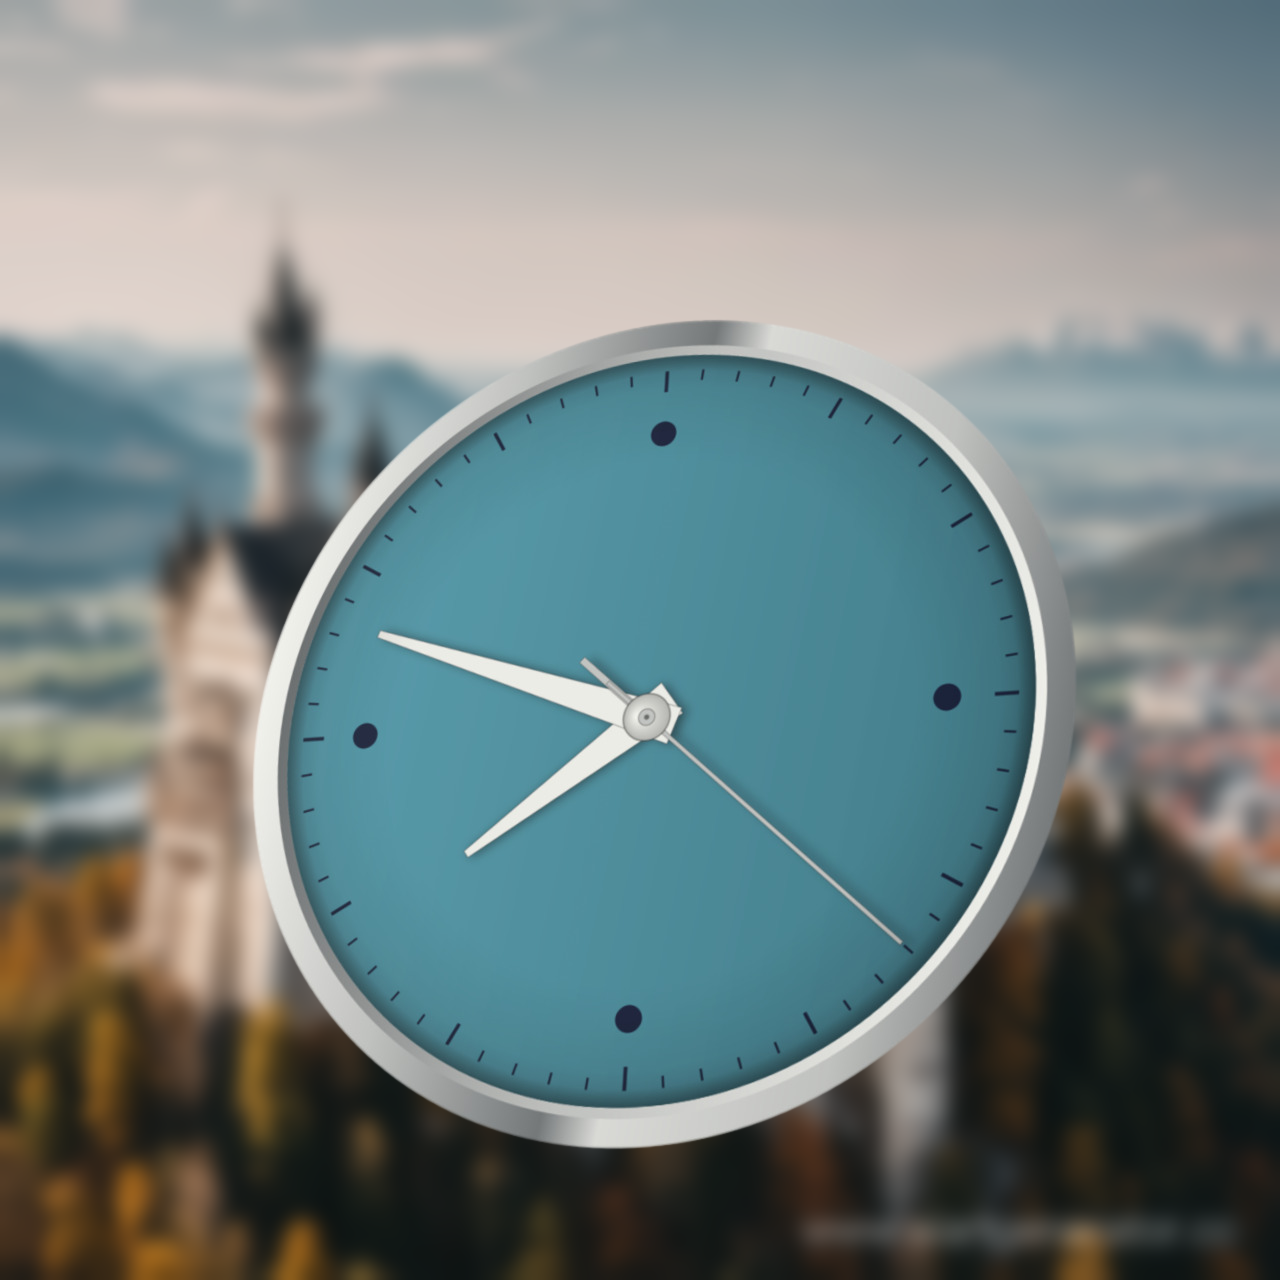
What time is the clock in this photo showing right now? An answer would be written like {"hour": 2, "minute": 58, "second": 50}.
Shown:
{"hour": 7, "minute": 48, "second": 22}
